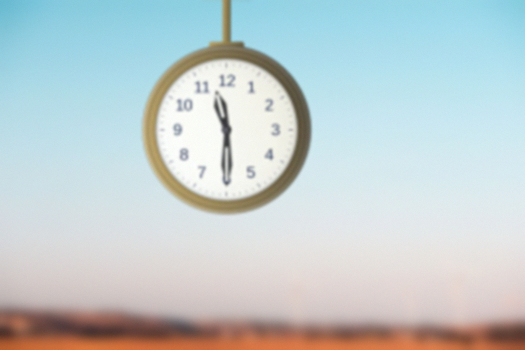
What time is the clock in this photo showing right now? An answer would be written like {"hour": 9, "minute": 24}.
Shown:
{"hour": 11, "minute": 30}
